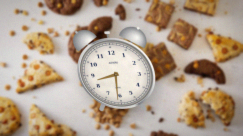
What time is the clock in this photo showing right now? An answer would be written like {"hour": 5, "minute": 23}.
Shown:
{"hour": 8, "minute": 31}
